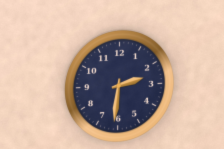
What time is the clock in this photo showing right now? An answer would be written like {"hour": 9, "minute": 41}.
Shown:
{"hour": 2, "minute": 31}
